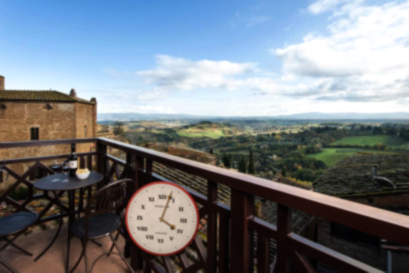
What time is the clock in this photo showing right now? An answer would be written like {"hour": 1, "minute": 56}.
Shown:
{"hour": 4, "minute": 3}
